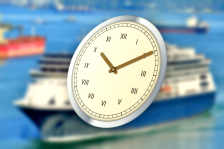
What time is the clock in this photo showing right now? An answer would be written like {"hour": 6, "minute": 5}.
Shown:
{"hour": 10, "minute": 10}
